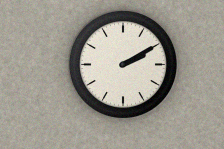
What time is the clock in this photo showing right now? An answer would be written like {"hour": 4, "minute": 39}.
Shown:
{"hour": 2, "minute": 10}
